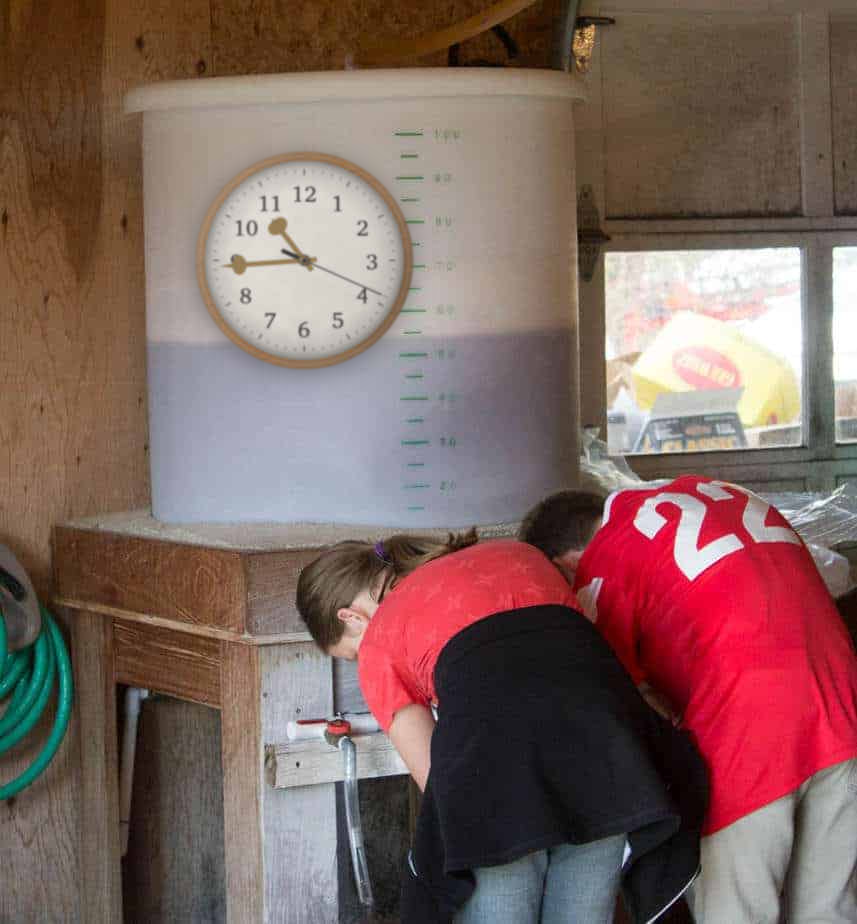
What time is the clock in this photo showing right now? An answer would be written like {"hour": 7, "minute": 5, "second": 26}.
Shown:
{"hour": 10, "minute": 44, "second": 19}
